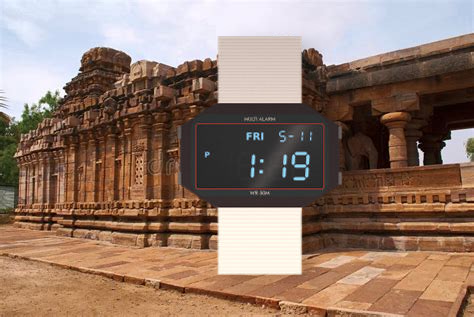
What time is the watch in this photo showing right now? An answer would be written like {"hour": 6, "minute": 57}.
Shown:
{"hour": 1, "minute": 19}
